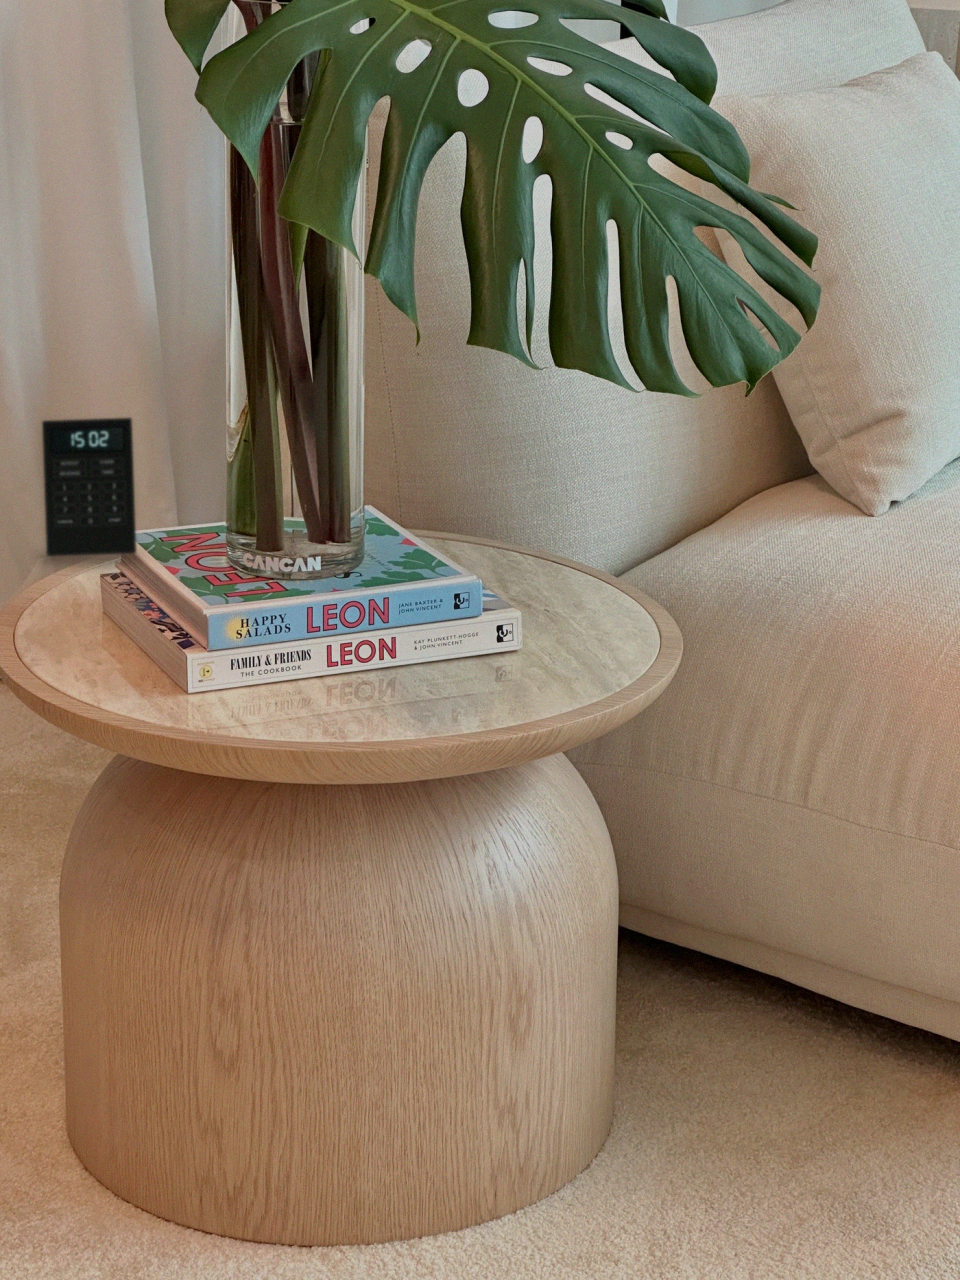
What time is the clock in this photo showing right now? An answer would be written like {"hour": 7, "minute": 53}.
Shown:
{"hour": 15, "minute": 2}
